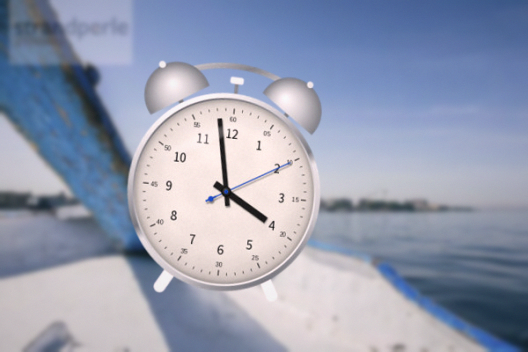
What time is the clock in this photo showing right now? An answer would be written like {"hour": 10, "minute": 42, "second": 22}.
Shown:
{"hour": 3, "minute": 58, "second": 10}
